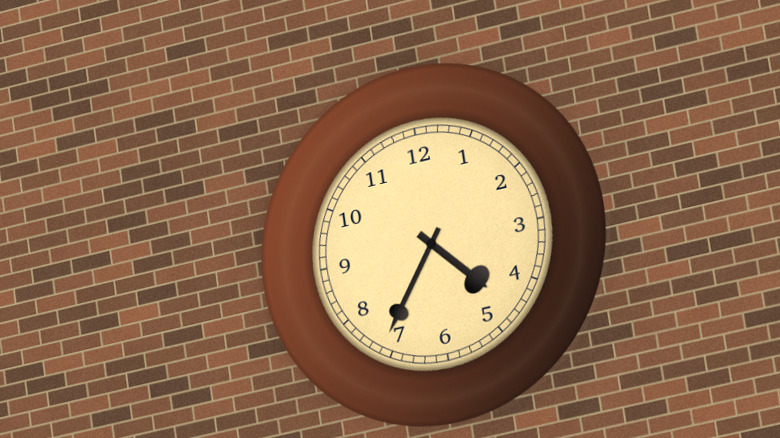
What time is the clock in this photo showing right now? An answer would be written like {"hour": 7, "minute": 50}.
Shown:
{"hour": 4, "minute": 36}
